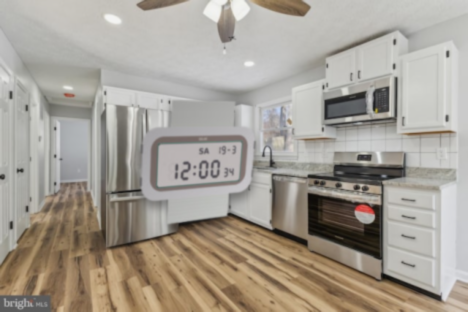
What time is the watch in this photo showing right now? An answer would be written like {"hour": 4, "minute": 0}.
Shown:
{"hour": 12, "minute": 0}
